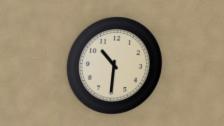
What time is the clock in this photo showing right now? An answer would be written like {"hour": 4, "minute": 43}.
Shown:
{"hour": 10, "minute": 30}
